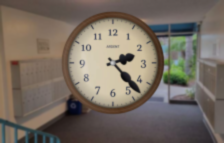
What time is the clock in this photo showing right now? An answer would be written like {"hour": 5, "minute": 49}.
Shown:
{"hour": 2, "minute": 23}
